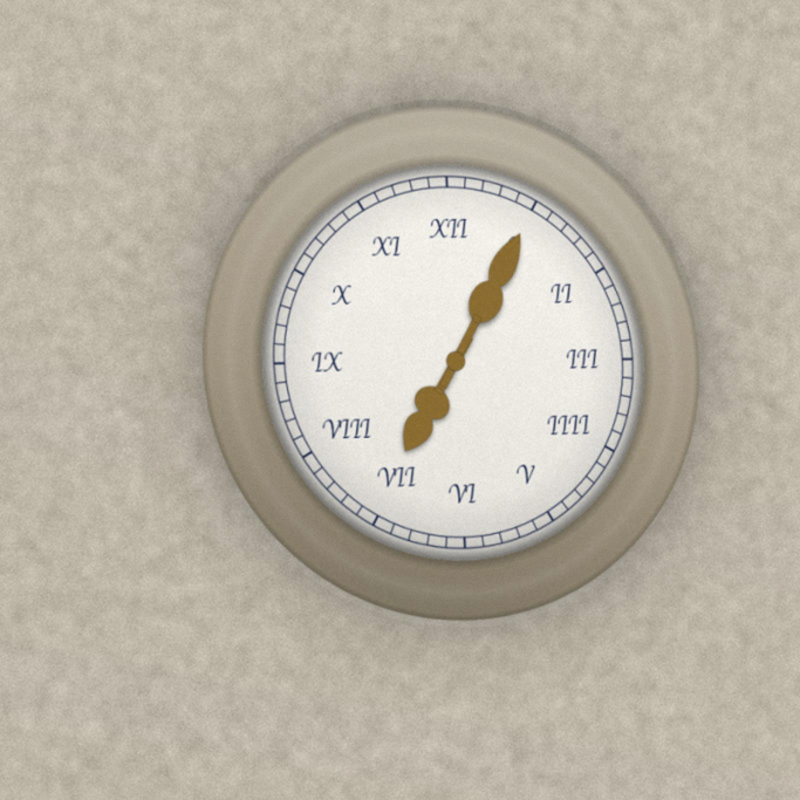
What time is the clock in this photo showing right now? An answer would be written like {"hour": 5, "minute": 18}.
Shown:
{"hour": 7, "minute": 5}
